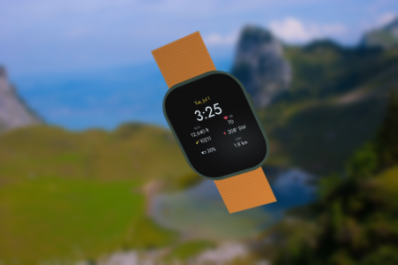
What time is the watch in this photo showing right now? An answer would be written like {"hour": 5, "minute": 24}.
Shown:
{"hour": 3, "minute": 25}
